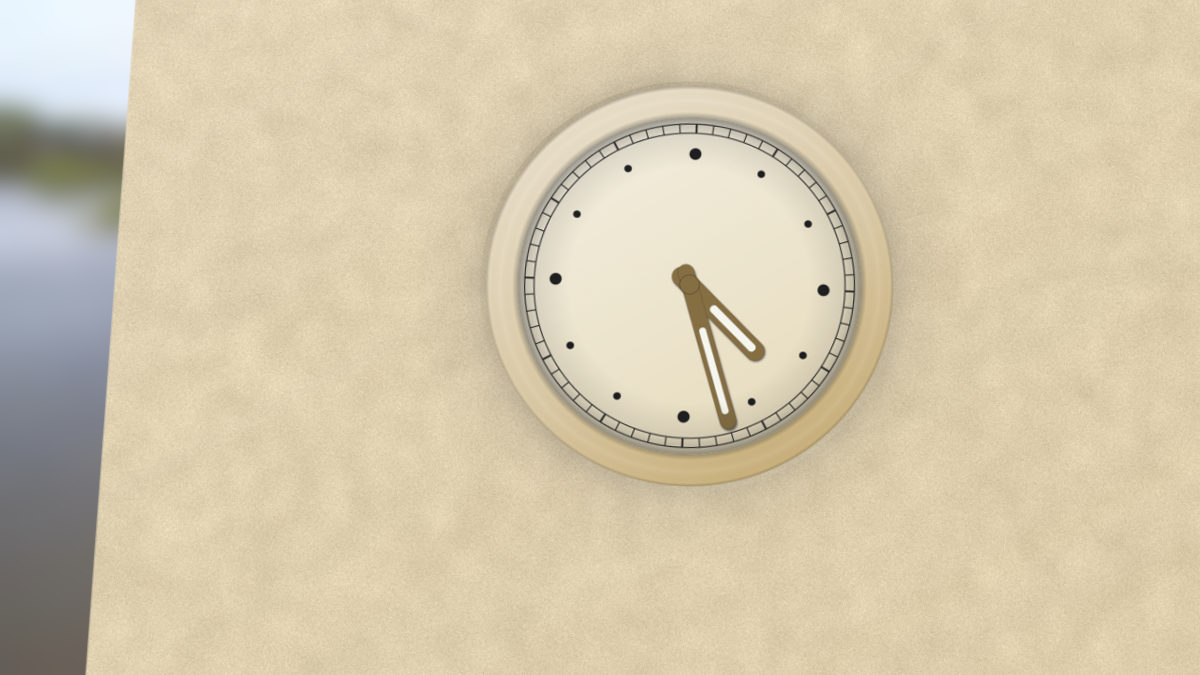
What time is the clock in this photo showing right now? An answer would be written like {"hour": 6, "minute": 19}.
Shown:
{"hour": 4, "minute": 27}
